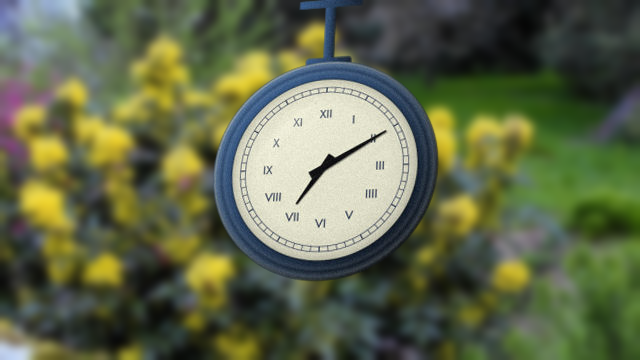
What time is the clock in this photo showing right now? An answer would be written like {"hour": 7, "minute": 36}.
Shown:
{"hour": 7, "minute": 10}
